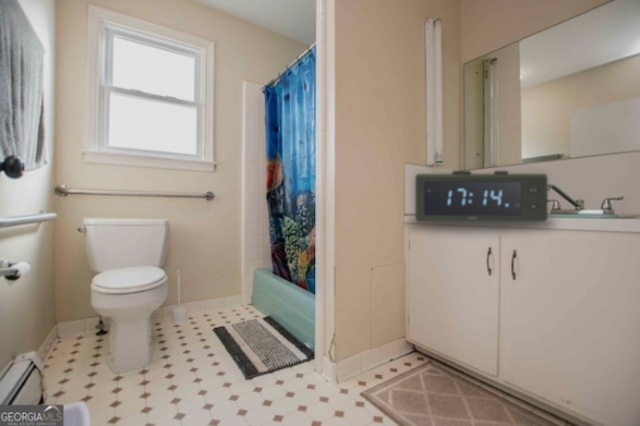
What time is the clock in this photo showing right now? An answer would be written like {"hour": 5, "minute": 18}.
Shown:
{"hour": 17, "minute": 14}
